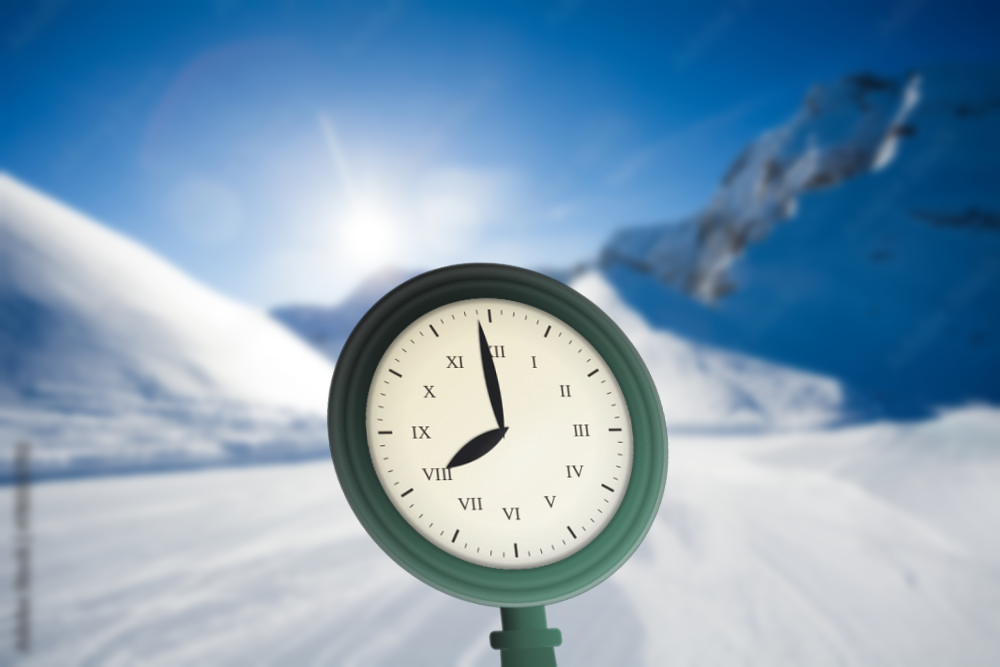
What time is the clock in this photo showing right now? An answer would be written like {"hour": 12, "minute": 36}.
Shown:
{"hour": 7, "minute": 59}
